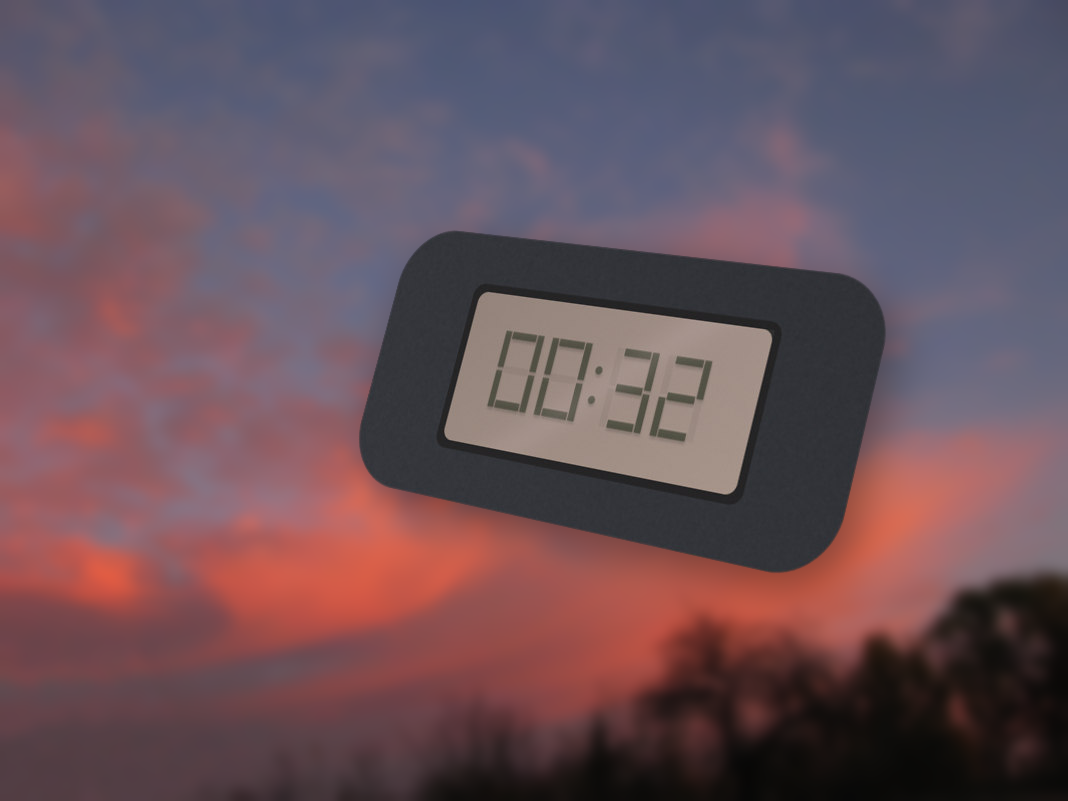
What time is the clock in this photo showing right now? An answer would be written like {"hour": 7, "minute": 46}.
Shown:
{"hour": 0, "minute": 32}
